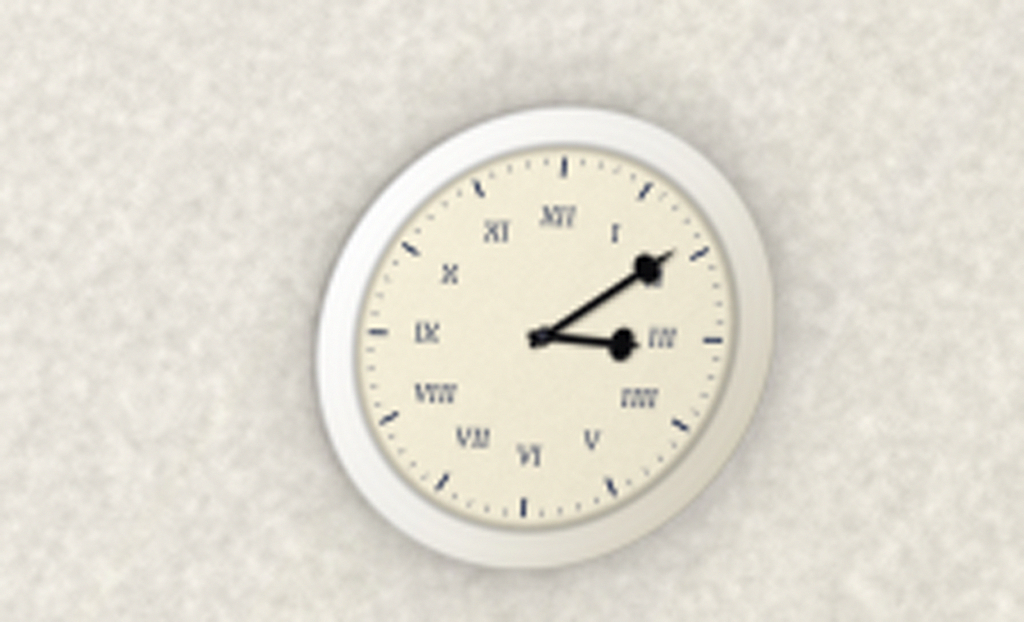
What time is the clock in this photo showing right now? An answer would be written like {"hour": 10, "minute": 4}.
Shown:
{"hour": 3, "minute": 9}
